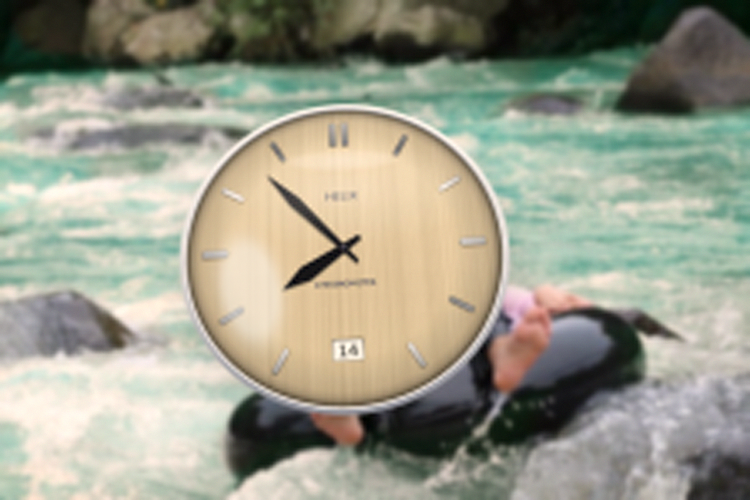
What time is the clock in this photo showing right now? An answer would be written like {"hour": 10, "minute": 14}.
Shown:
{"hour": 7, "minute": 53}
